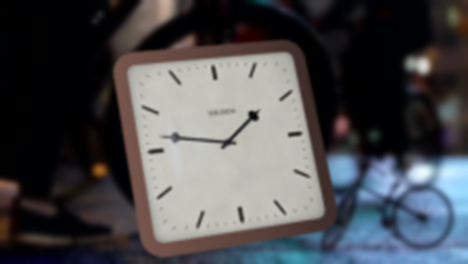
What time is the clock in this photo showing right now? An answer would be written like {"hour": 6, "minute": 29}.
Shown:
{"hour": 1, "minute": 47}
